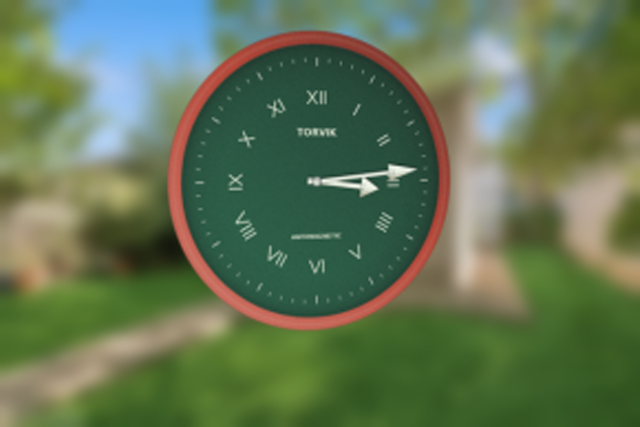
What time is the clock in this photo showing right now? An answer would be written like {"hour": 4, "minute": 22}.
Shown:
{"hour": 3, "minute": 14}
